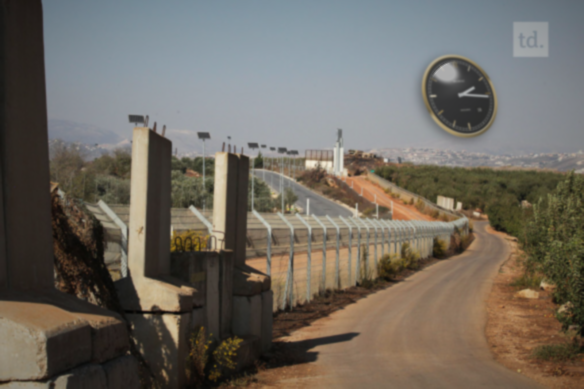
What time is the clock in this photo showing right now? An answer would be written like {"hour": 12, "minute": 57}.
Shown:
{"hour": 2, "minute": 16}
